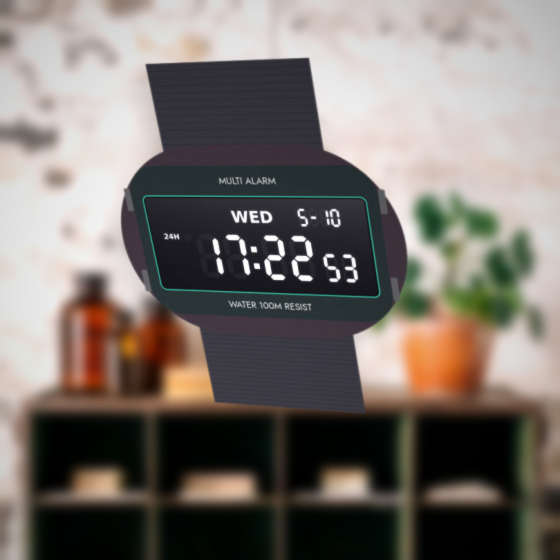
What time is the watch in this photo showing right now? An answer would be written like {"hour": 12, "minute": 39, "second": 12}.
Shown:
{"hour": 17, "minute": 22, "second": 53}
